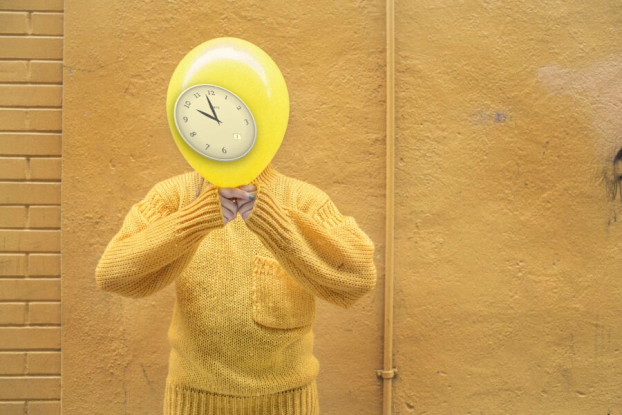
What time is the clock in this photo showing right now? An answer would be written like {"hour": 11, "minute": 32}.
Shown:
{"hour": 9, "minute": 58}
